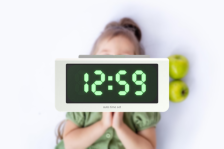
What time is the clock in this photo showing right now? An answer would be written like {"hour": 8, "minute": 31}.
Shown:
{"hour": 12, "minute": 59}
